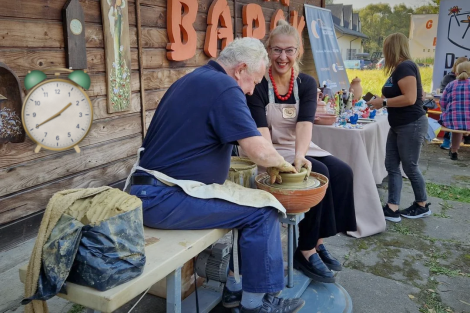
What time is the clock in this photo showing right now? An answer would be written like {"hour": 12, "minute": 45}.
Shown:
{"hour": 1, "minute": 40}
